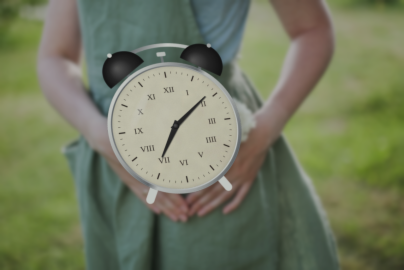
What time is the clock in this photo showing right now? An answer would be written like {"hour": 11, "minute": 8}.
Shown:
{"hour": 7, "minute": 9}
